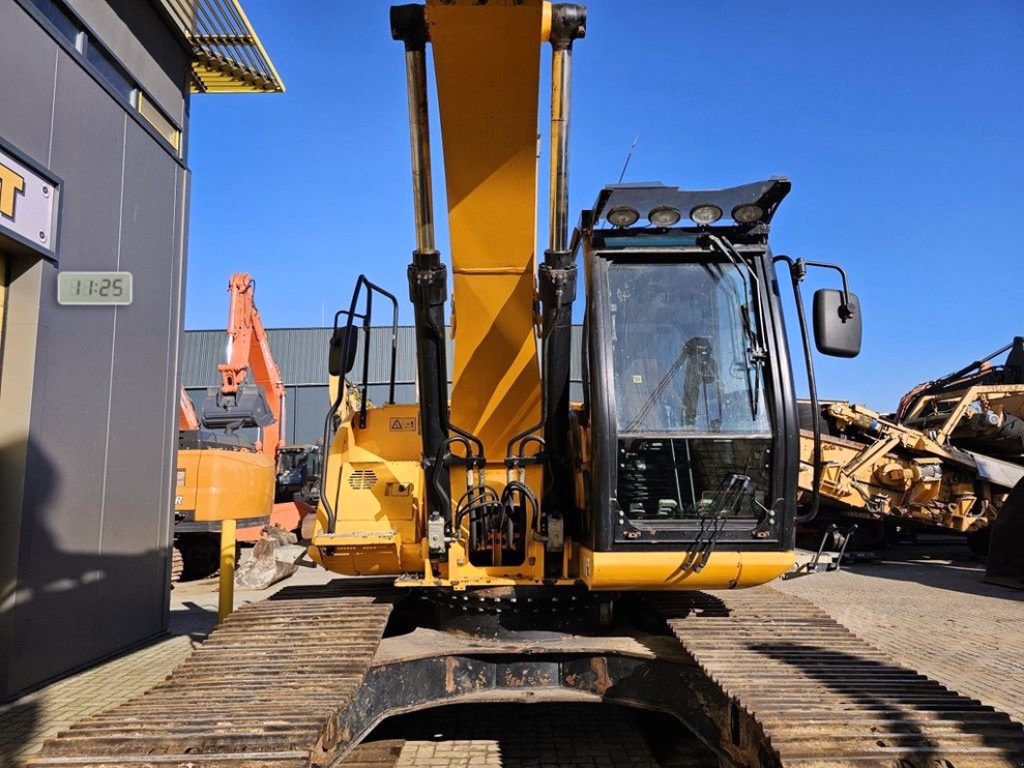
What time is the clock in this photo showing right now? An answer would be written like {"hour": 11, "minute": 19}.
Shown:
{"hour": 11, "minute": 25}
